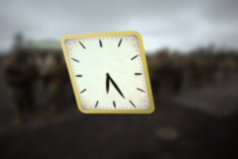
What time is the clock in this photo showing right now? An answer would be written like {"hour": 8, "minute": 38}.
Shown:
{"hour": 6, "minute": 26}
